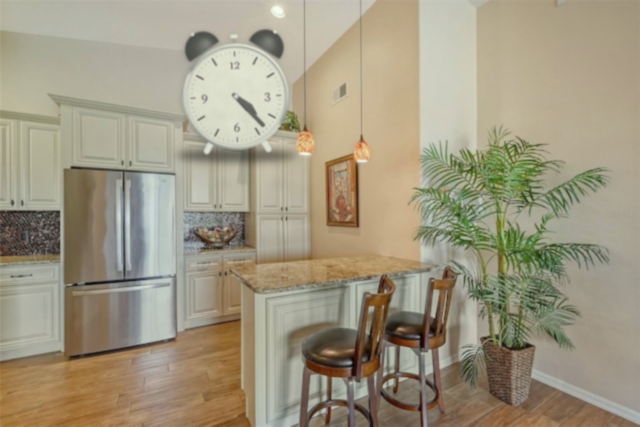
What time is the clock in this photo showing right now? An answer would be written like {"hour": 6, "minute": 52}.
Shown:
{"hour": 4, "minute": 23}
